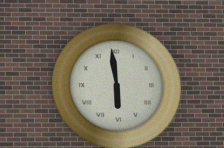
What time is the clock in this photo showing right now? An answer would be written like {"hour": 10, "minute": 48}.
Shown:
{"hour": 5, "minute": 59}
